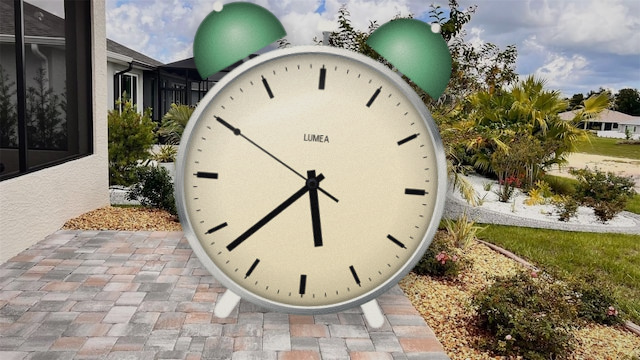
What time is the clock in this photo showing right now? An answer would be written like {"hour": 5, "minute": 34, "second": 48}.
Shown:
{"hour": 5, "minute": 37, "second": 50}
